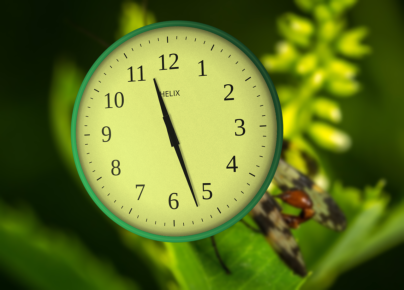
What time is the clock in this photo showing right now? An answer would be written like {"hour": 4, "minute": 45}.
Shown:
{"hour": 11, "minute": 27}
